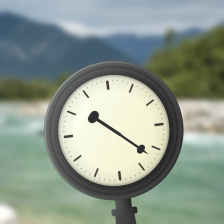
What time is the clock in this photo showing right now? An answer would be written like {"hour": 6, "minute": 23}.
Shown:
{"hour": 10, "minute": 22}
